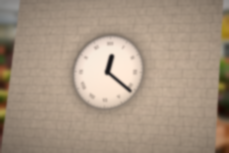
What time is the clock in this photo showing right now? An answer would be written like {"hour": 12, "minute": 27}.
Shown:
{"hour": 12, "minute": 21}
